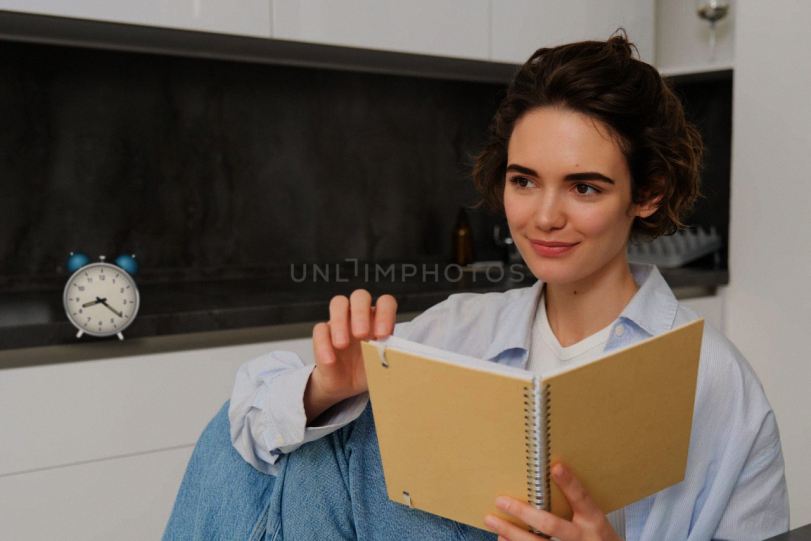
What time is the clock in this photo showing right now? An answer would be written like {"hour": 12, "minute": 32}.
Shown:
{"hour": 8, "minute": 21}
